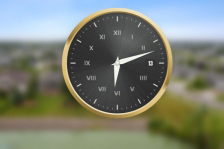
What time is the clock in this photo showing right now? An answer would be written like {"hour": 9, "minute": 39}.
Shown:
{"hour": 6, "minute": 12}
